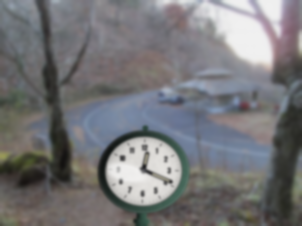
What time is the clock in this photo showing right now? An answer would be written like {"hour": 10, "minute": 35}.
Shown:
{"hour": 12, "minute": 19}
